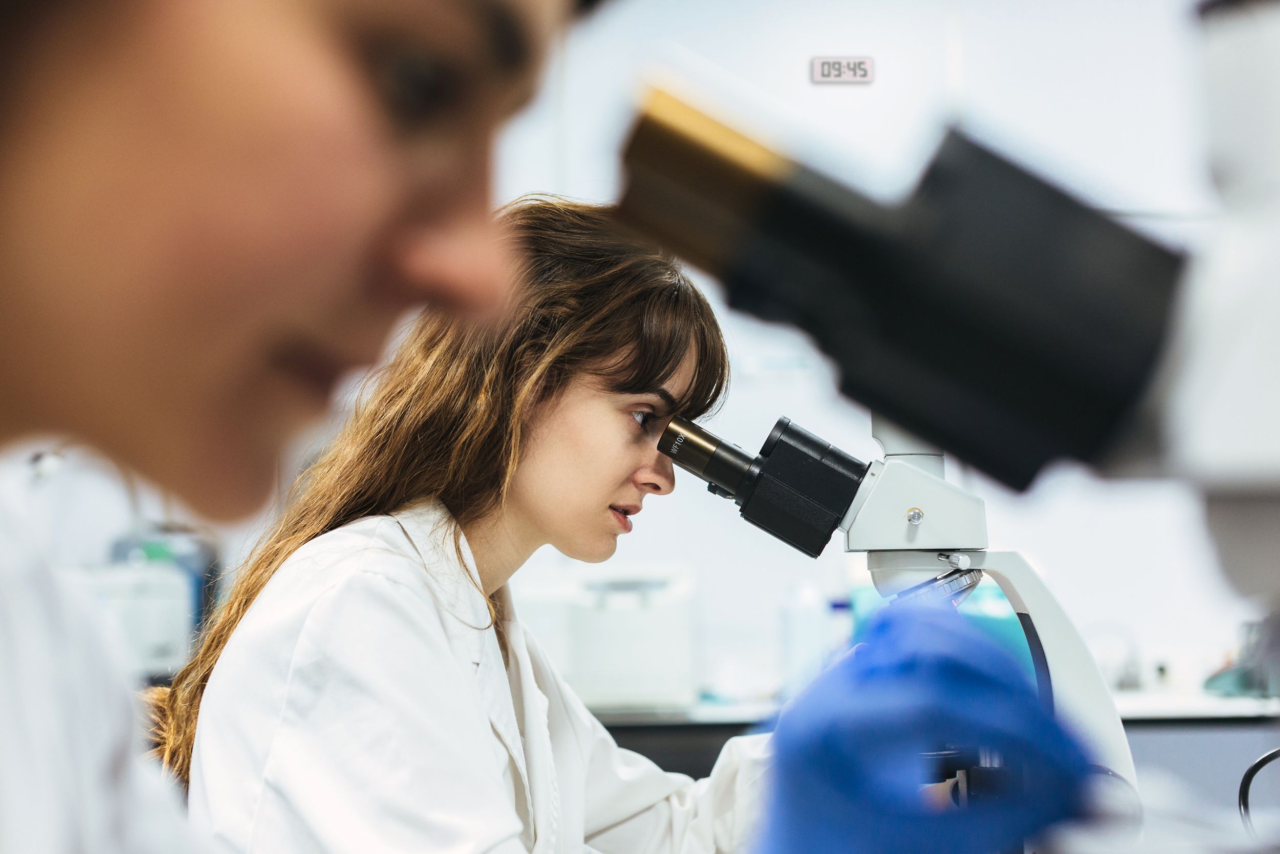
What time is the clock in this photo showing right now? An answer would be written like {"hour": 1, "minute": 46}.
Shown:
{"hour": 9, "minute": 45}
